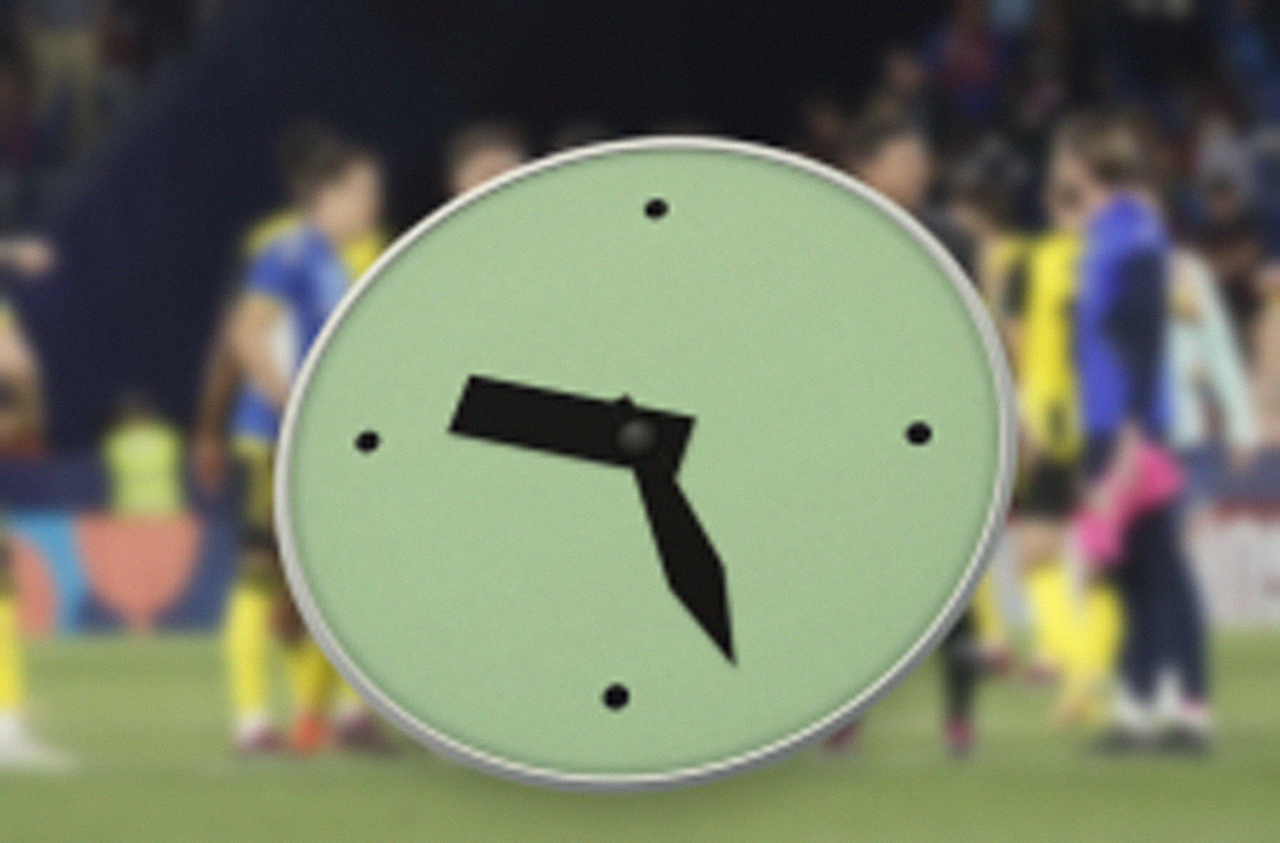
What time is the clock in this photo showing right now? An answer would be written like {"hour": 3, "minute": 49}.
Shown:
{"hour": 9, "minute": 26}
